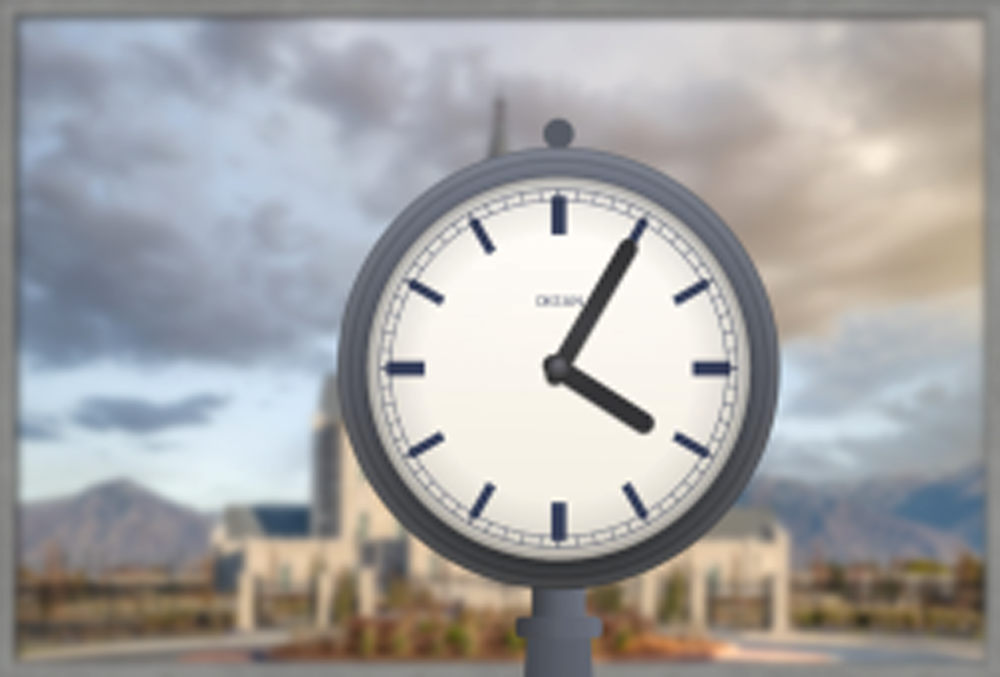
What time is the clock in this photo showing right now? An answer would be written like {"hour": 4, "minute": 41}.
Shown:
{"hour": 4, "minute": 5}
